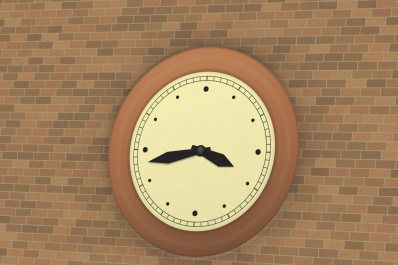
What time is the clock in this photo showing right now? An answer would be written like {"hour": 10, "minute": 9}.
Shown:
{"hour": 3, "minute": 43}
